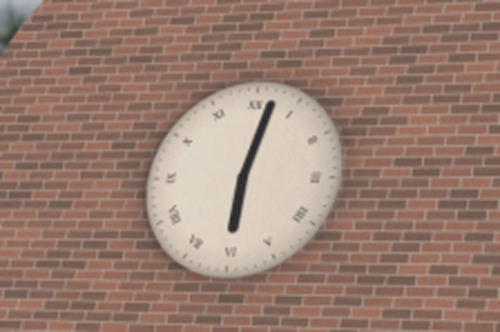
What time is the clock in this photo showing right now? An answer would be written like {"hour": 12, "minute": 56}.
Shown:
{"hour": 6, "minute": 2}
